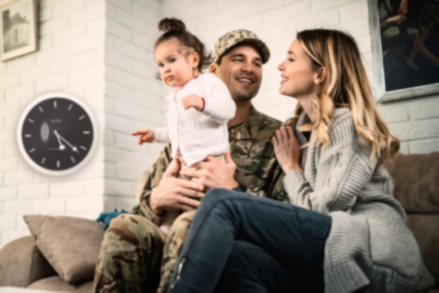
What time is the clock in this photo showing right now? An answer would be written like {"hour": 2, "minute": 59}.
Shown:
{"hour": 5, "minute": 22}
